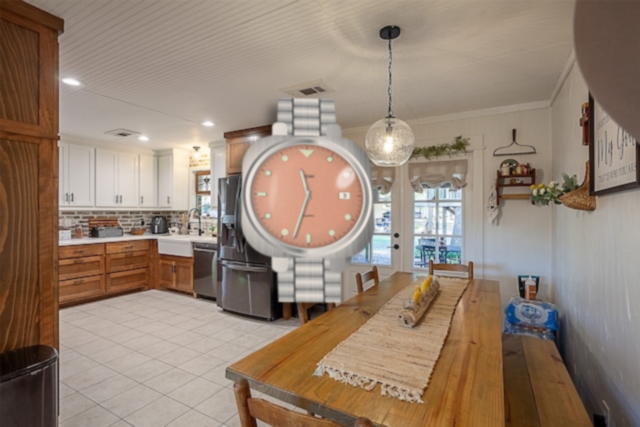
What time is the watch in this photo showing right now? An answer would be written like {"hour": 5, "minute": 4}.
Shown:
{"hour": 11, "minute": 33}
